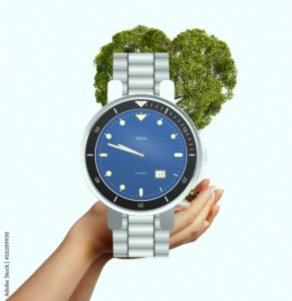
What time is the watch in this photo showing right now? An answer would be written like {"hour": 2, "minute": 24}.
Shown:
{"hour": 9, "minute": 48}
